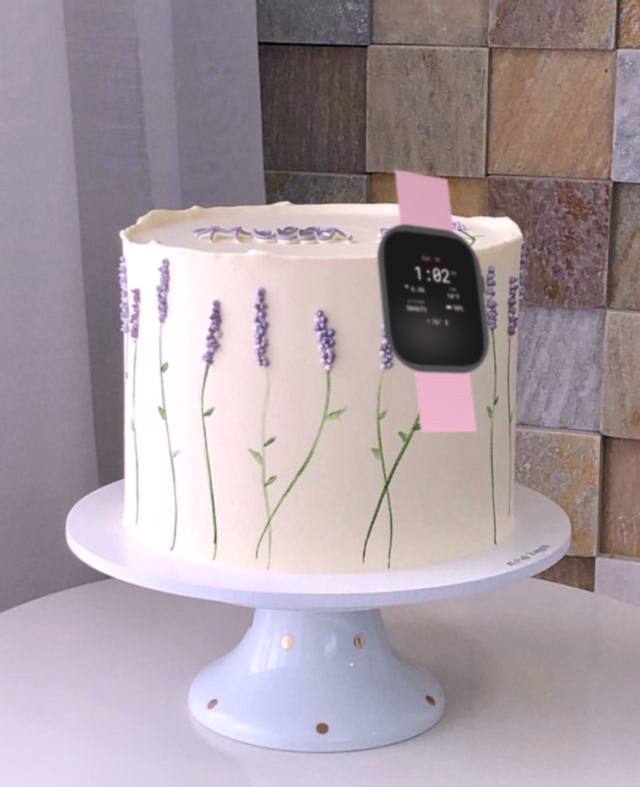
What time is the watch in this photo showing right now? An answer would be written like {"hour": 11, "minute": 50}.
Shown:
{"hour": 1, "minute": 2}
